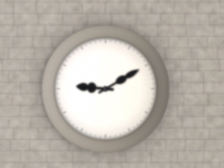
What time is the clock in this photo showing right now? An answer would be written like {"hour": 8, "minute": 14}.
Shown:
{"hour": 9, "minute": 10}
